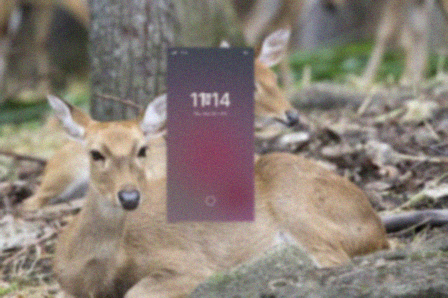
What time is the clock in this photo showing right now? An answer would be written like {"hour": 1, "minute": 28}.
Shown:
{"hour": 11, "minute": 14}
